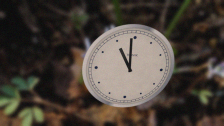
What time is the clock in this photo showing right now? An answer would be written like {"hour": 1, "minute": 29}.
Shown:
{"hour": 10, "minute": 59}
